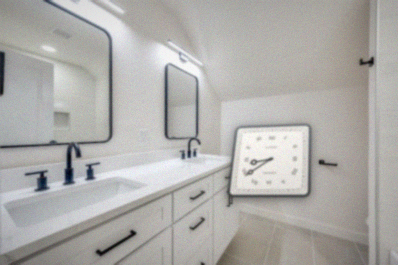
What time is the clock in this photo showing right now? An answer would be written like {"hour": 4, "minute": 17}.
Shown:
{"hour": 8, "minute": 39}
